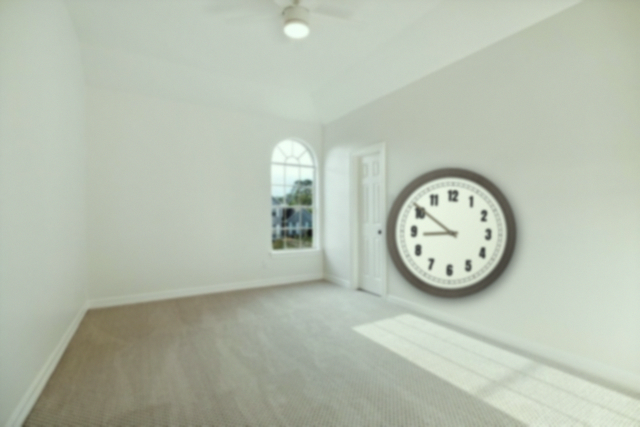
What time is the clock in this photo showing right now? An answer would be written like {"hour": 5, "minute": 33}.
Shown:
{"hour": 8, "minute": 51}
